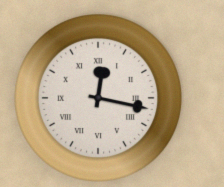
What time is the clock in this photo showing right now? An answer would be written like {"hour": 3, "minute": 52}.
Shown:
{"hour": 12, "minute": 17}
